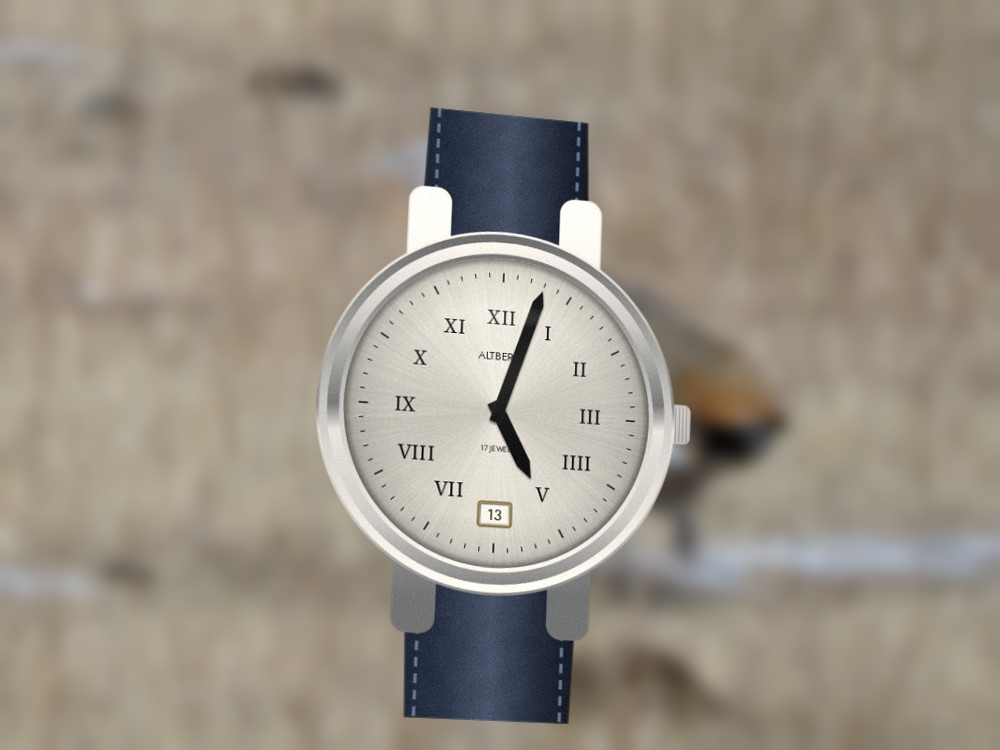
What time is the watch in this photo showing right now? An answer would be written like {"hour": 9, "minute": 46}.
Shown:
{"hour": 5, "minute": 3}
